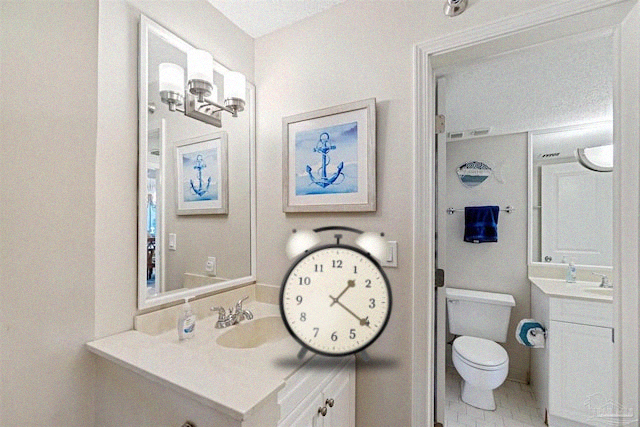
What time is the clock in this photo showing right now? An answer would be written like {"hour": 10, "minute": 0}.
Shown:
{"hour": 1, "minute": 21}
